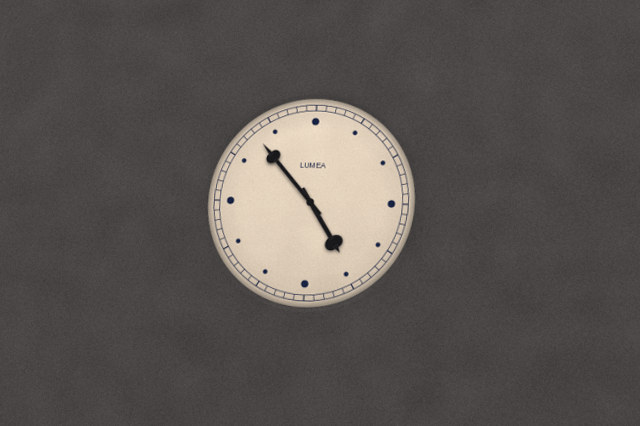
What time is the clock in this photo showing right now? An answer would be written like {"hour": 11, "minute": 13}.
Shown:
{"hour": 4, "minute": 53}
